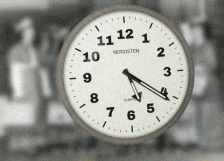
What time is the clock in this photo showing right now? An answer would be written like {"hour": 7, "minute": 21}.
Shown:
{"hour": 5, "minute": 21}
